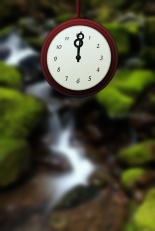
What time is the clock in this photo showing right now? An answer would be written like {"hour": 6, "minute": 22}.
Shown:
{"hour": 12, "minute": 1}
